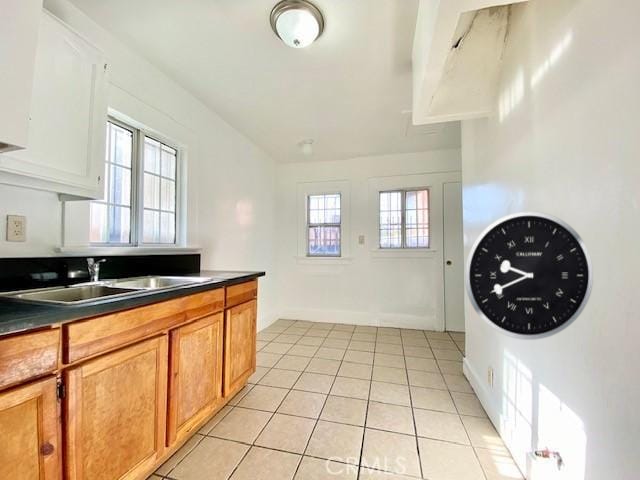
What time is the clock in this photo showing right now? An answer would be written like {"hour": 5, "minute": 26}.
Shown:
{"hour": 9, "minute": 41}
